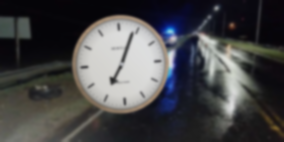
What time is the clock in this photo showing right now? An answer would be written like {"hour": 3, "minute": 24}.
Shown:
{"hour": 7, "minute": 4}
